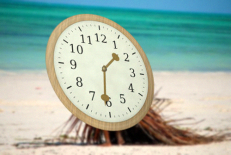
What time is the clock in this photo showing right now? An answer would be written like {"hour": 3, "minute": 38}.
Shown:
{"hour": 1, "minute": 31}
